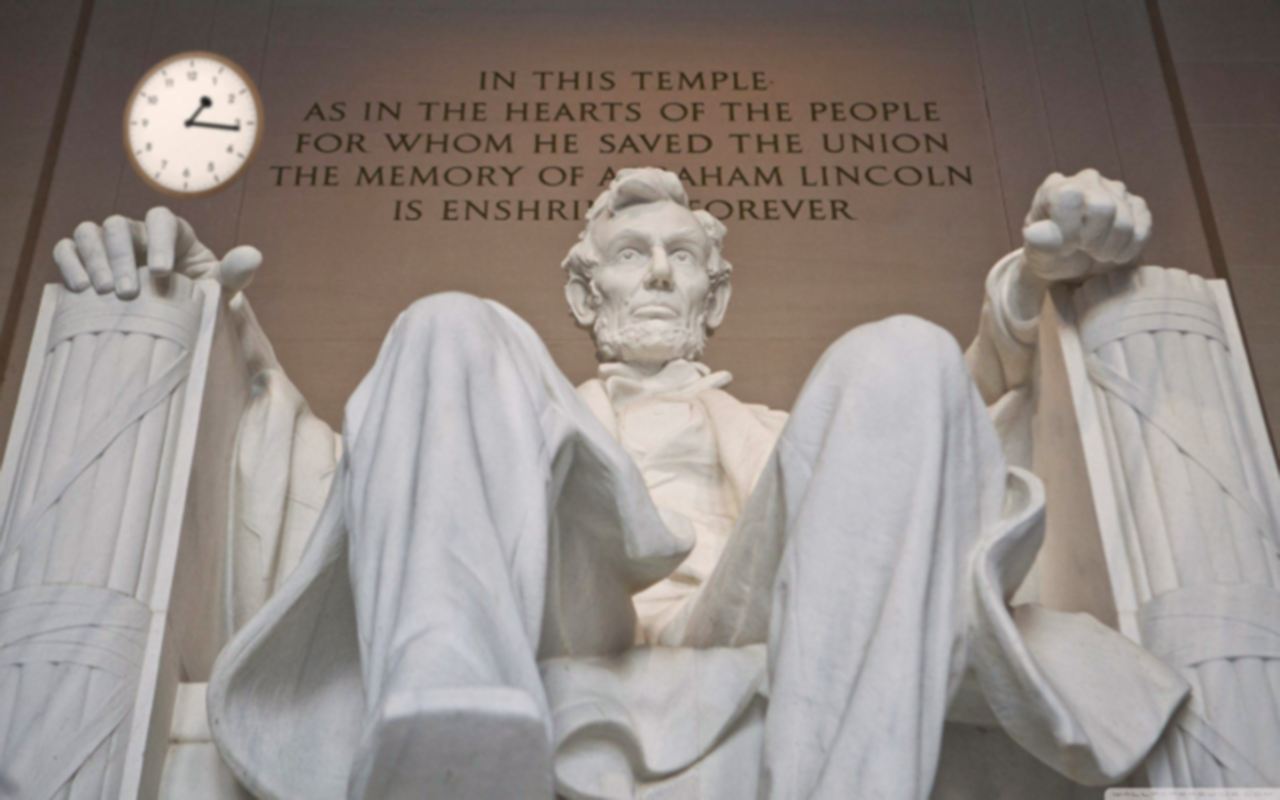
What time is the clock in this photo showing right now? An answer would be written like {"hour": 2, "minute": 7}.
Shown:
{"hour": 1, "minute": 16}
